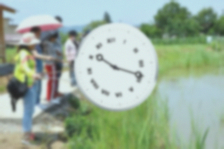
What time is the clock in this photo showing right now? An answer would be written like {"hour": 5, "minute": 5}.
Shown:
{"hour": 10, "minute": 19}
